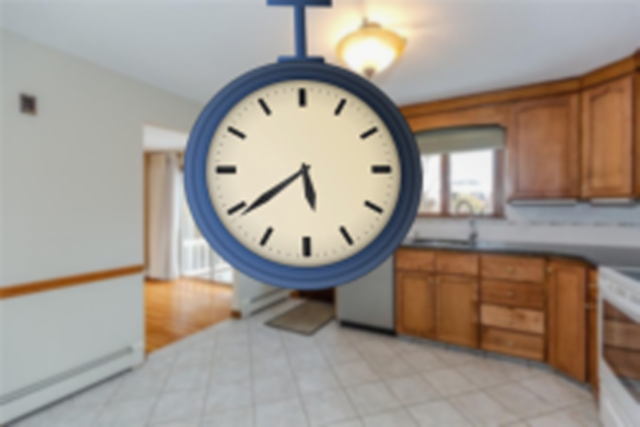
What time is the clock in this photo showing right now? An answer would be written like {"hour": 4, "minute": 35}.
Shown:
{"hour": 5, "minute": 39}
